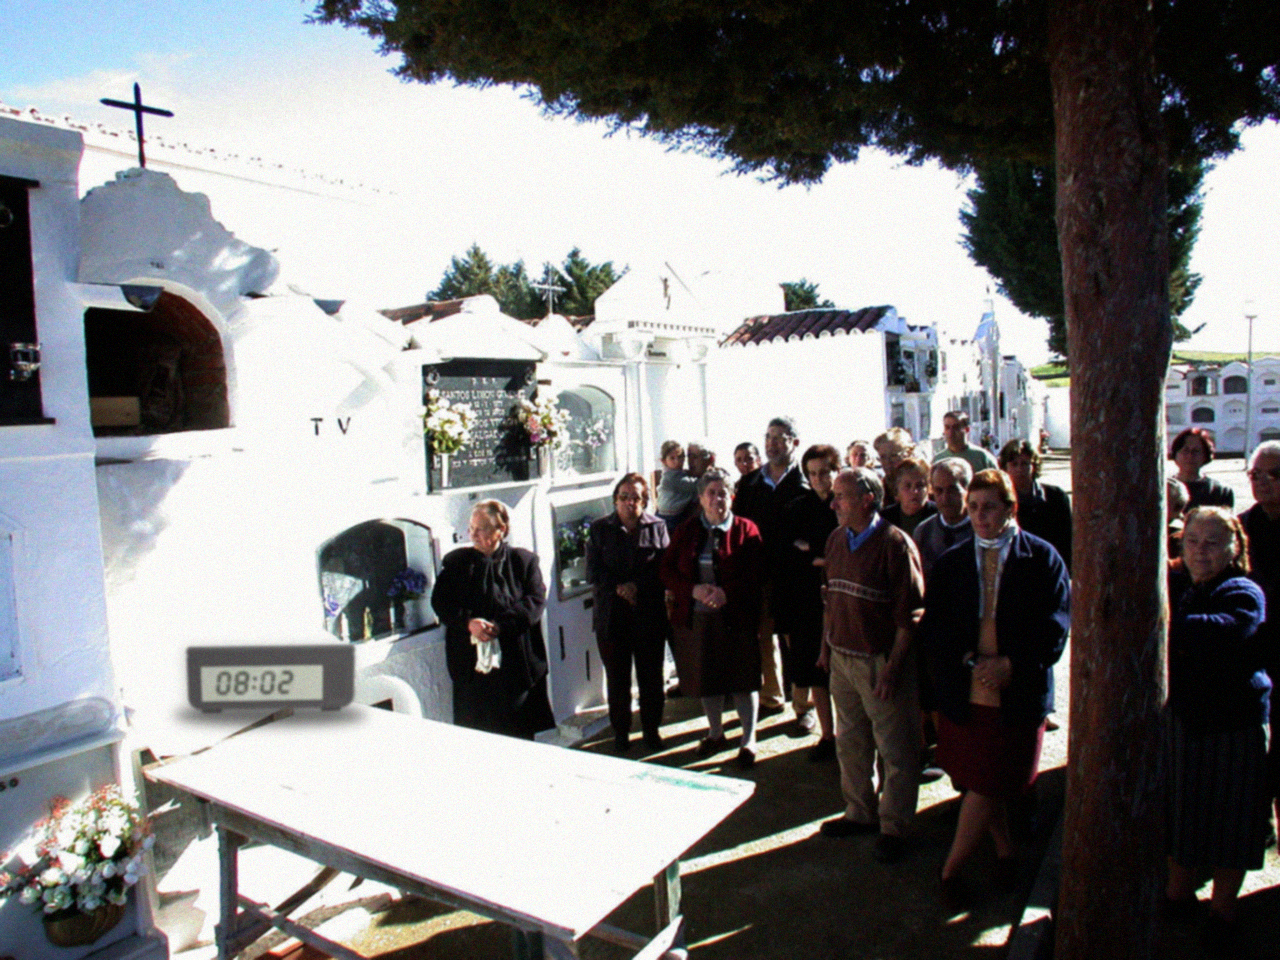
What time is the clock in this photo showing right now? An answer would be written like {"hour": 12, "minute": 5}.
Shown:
{"hour": 8, "minute": 2}
